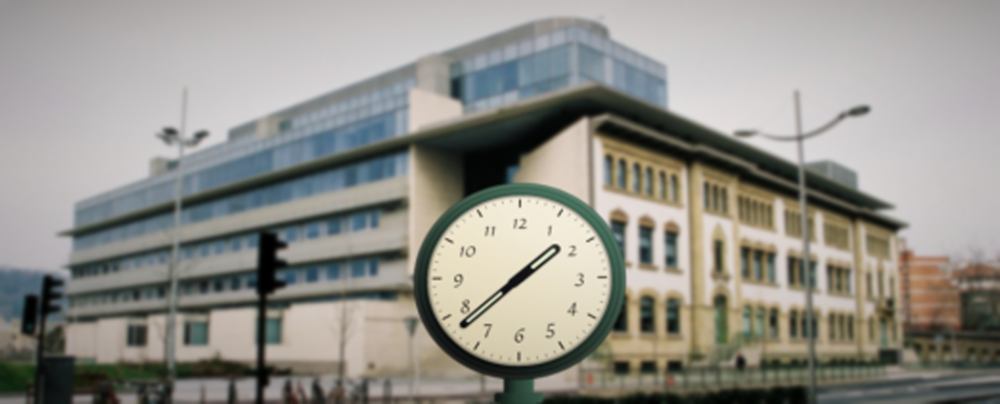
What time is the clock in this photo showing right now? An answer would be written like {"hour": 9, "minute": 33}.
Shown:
{"hour": 1, "minute": 38}
